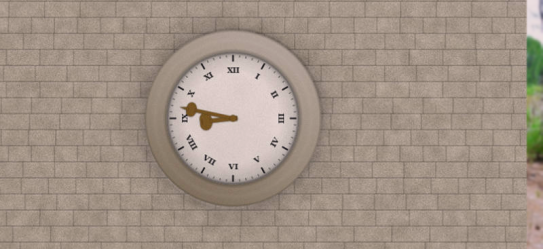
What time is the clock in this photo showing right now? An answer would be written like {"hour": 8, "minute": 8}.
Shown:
{"hour": 8, "minute": 47}
